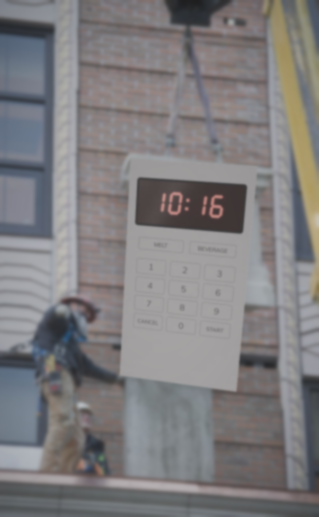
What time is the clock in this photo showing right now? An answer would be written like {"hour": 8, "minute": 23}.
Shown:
{"hour": 10, "minute": 16}
